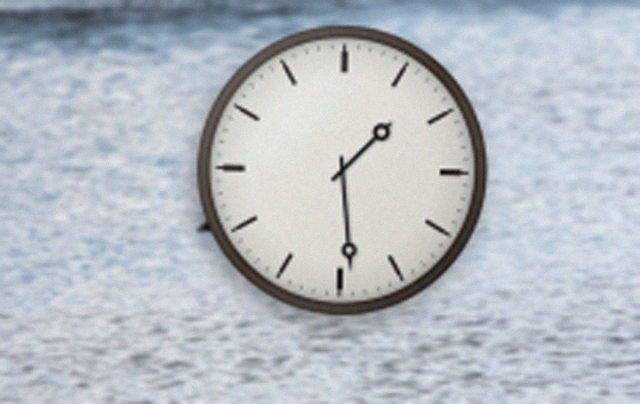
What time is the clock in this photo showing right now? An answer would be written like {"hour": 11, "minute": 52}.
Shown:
{"hour": 1, "minute": 29}
